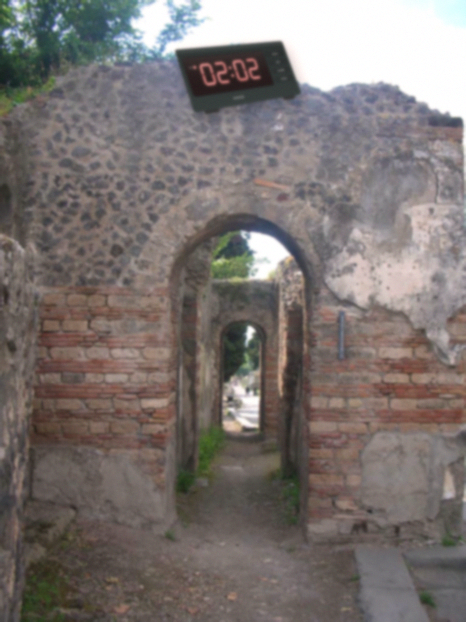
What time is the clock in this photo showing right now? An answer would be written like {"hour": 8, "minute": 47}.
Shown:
{"hour": 2, "minute": 2}
